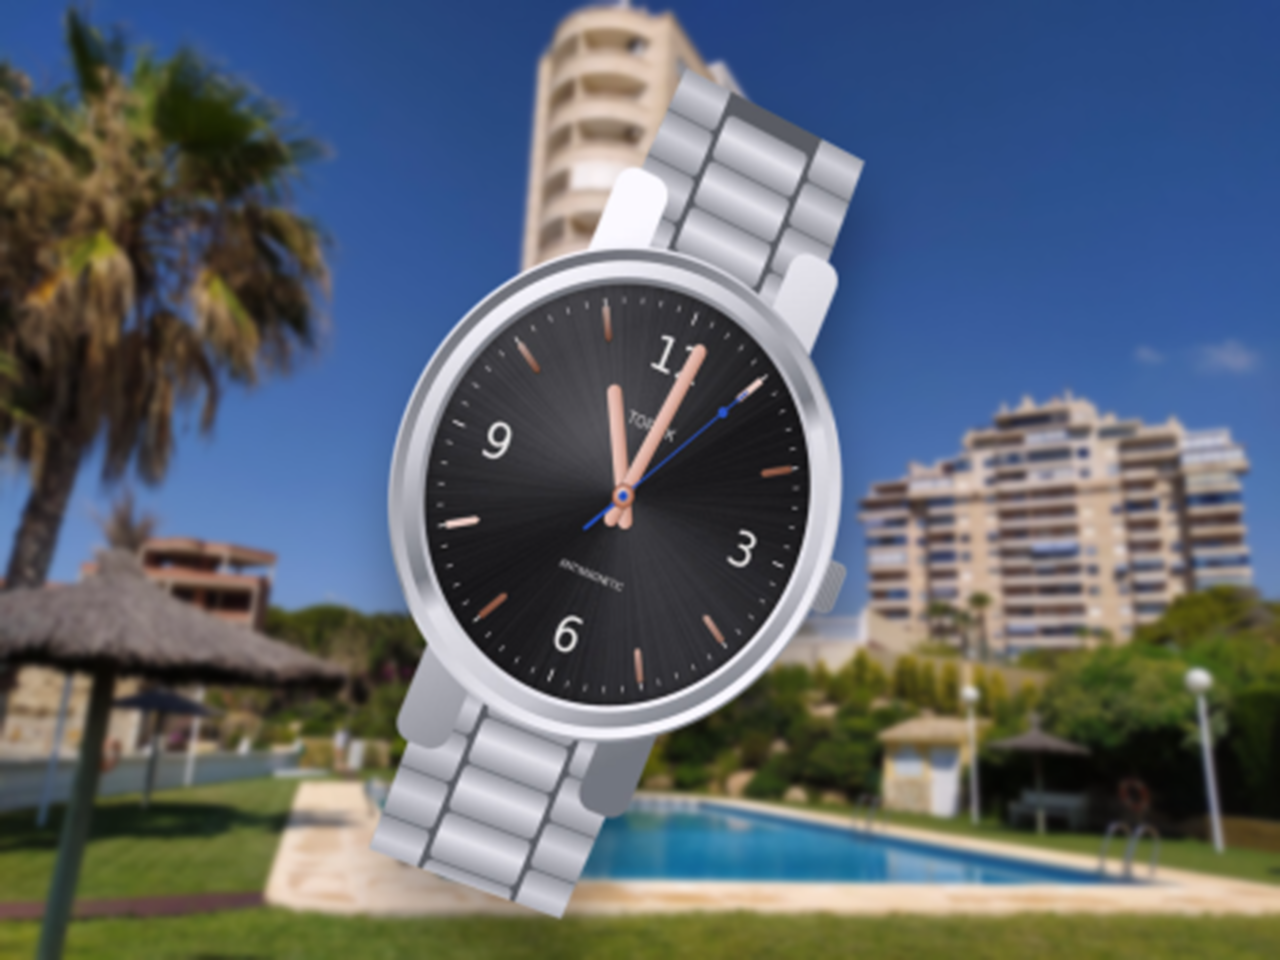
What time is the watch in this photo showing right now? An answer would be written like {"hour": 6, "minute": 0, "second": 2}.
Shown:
{"hour": 11, "minute": 1, "second": 5}
